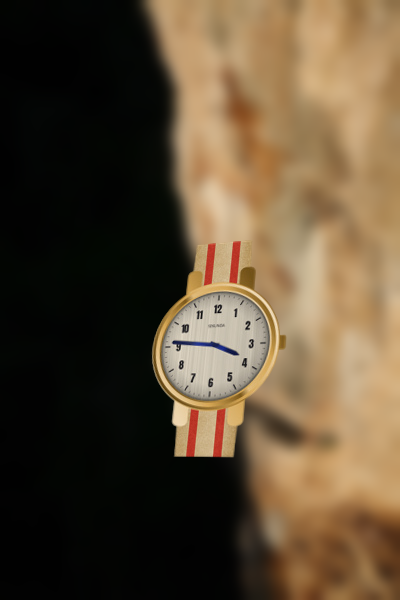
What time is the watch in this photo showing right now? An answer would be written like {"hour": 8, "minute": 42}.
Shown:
{"hour": 3, "minute": 46}
